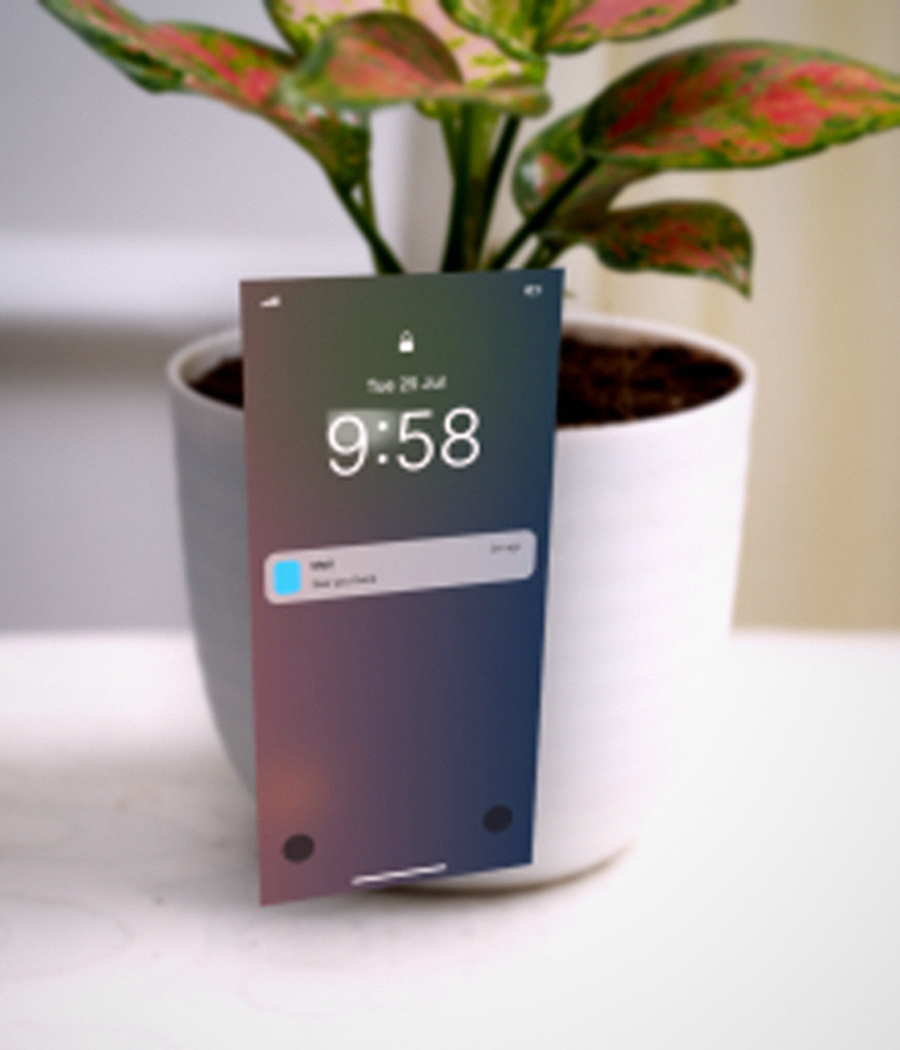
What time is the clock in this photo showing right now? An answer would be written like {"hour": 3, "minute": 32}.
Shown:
{"hour": 9, "minute": 58}
